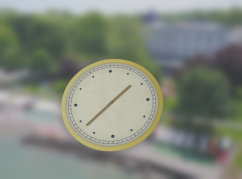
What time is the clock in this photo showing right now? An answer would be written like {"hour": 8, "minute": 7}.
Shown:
{"hour": 1, "minute": 38}
